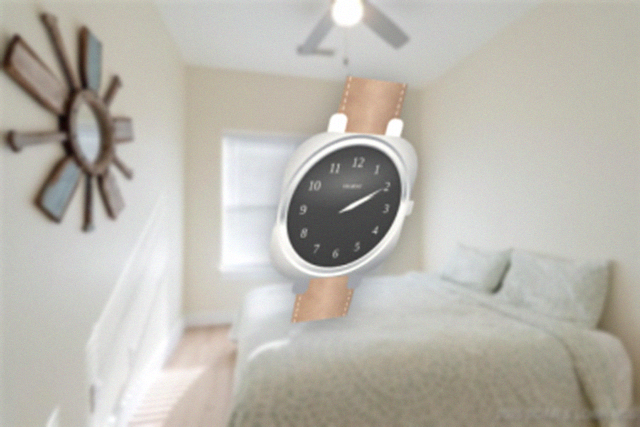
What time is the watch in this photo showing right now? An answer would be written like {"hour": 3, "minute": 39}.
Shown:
{"hour": 2, "minute": 10}
